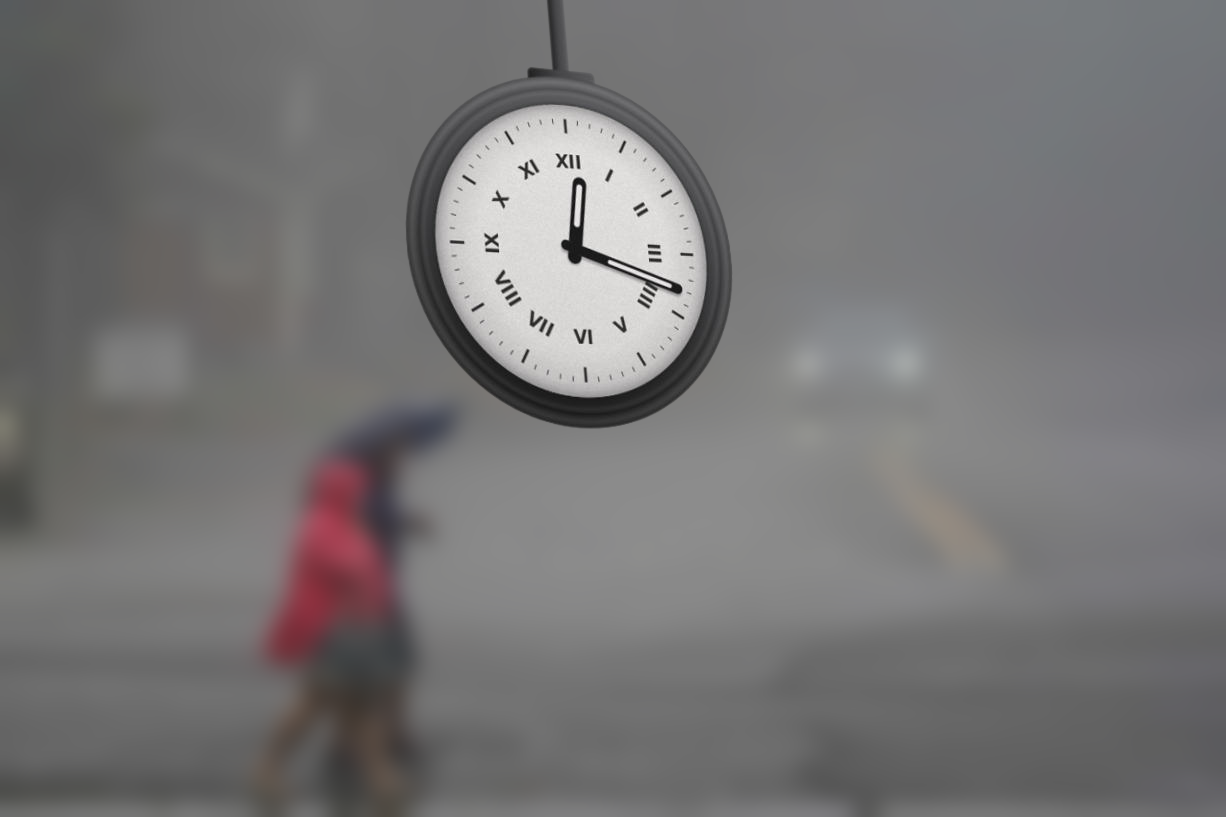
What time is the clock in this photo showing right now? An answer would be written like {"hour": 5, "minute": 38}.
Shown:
{"hour": 12, "minute": 18}
